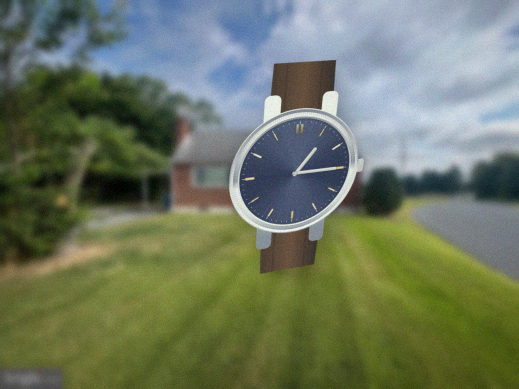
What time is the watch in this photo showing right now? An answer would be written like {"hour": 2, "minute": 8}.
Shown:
{"hour": 1, "minute": 15}
